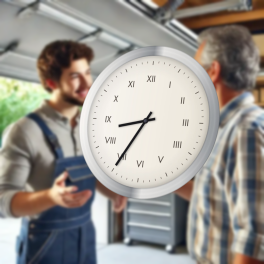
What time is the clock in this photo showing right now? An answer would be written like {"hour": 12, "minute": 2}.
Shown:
{"hour": 8, "minute": 35}
